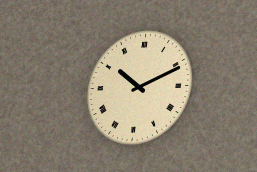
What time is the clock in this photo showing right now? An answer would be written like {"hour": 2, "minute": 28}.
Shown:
{"hour": 10, "minute": 11}
